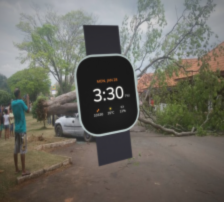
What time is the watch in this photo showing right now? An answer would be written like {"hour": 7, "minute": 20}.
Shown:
{"hour": 3, "minute": 30}
